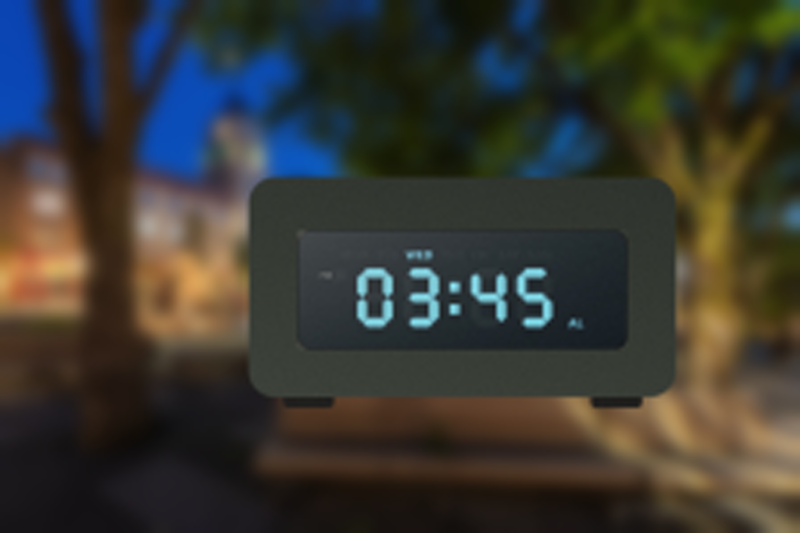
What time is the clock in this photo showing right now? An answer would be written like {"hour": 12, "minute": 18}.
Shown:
{"hour": 3, "minute": 45}
